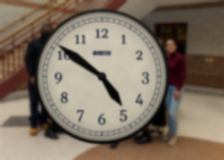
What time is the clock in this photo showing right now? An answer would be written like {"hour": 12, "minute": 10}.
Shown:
{"hour": 4, "minute": 51}
